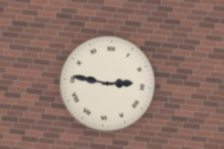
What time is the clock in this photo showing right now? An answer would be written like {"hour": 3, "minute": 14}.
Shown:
{"hour": 2, "minute": 46}
